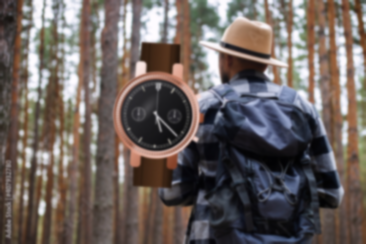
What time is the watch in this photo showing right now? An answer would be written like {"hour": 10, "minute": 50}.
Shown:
{"hour": 5, "minute": 22}
